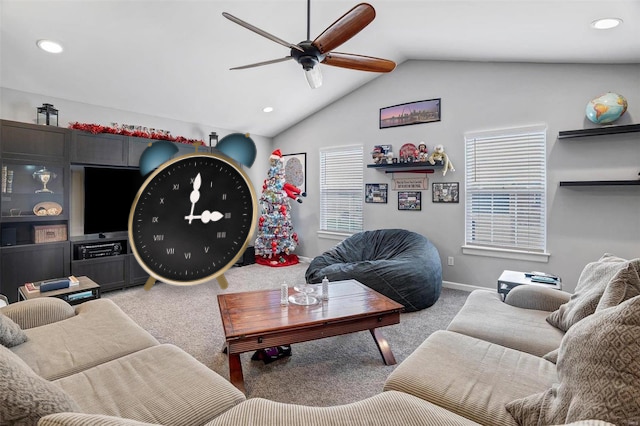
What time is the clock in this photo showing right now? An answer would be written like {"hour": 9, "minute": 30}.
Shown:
{"hour": 3, "minute": 1}
